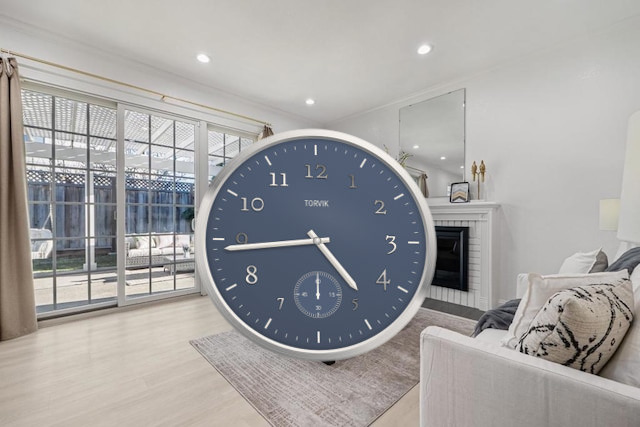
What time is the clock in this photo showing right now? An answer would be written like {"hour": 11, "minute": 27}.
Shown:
{"hour": 4, "minute": 44}
